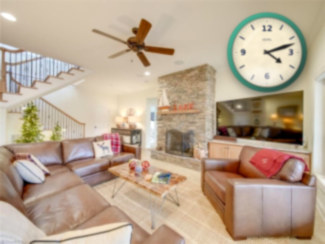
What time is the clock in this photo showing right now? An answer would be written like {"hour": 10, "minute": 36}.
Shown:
{"hour": 4, "minute": 12}
